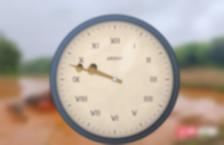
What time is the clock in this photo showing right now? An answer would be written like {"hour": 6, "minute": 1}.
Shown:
{"hour": 9, "minute": 48}
